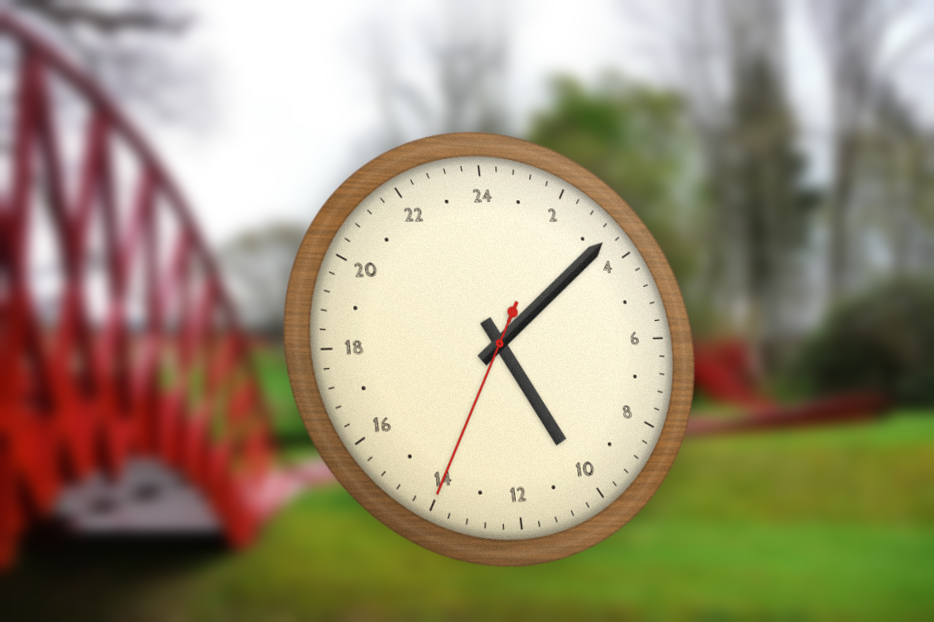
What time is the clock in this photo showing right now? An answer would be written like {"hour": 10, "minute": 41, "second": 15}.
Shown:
{"hour": 10, "minute": 8, "second": 35}
